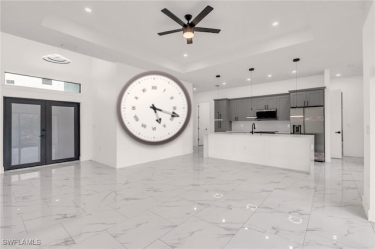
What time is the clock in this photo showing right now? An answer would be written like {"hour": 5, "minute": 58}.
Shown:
{"hour": 5, "minute": 18}
